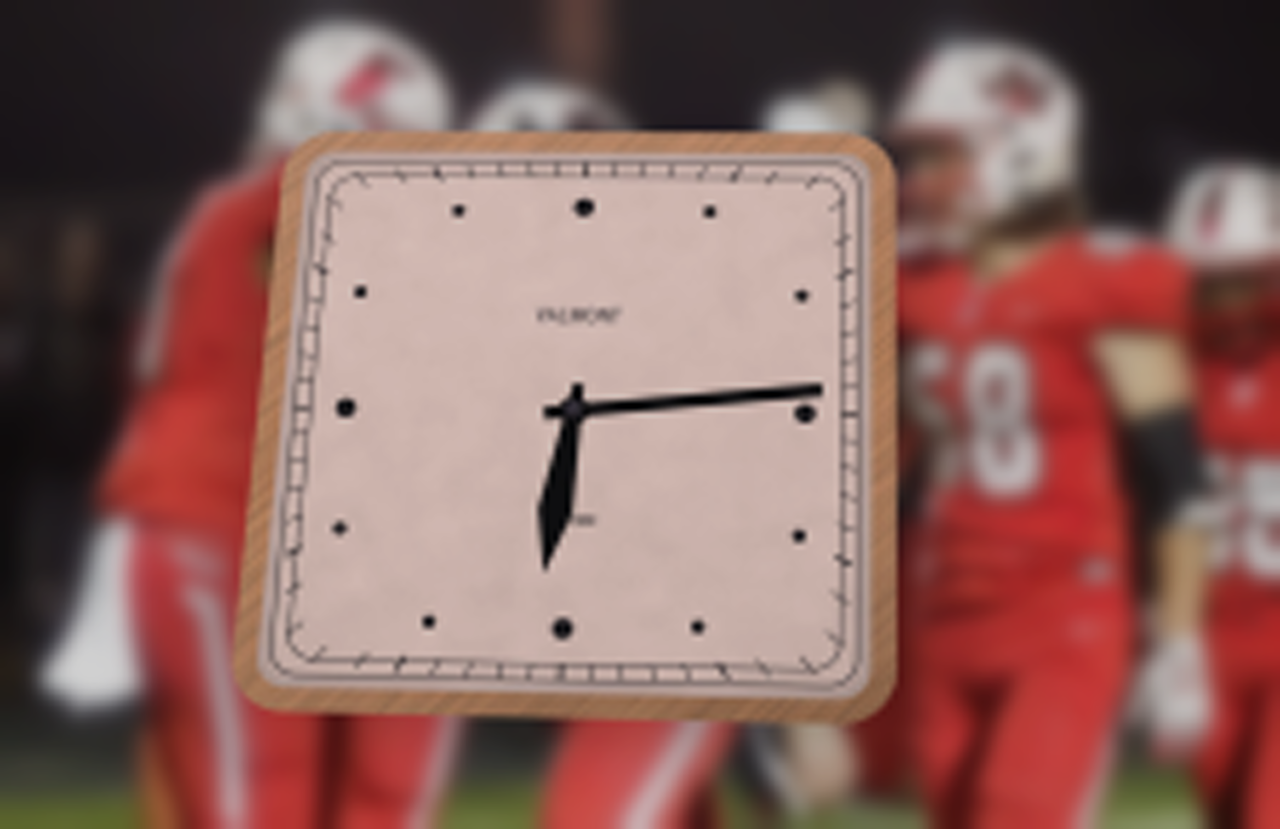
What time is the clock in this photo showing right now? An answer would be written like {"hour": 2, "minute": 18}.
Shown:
{"hour": 6, "minute": 14}
